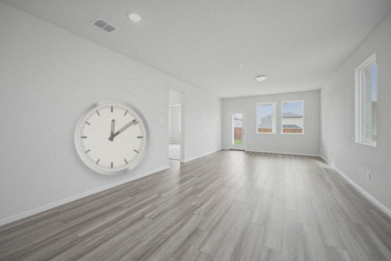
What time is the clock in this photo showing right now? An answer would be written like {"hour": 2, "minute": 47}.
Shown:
{"hour": 12, "minute": 9}
